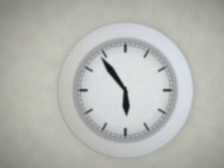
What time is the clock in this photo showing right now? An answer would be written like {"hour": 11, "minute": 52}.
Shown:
{"hour": 5, "minute": 54}
